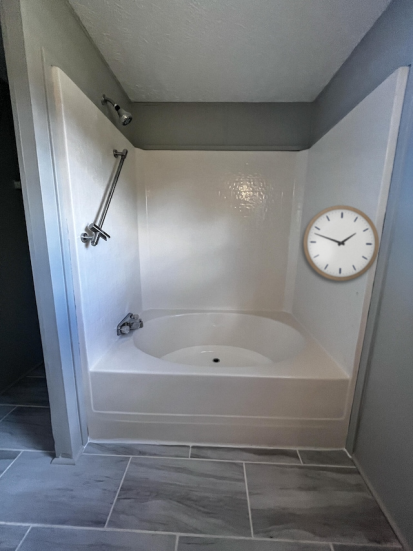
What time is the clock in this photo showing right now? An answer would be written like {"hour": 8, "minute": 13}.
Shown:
{"hour": 1, "minute": 48}
